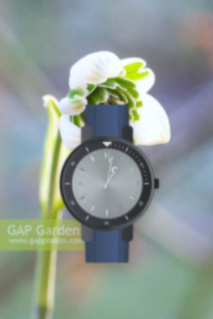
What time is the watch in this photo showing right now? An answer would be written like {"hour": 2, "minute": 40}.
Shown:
{"hour": 1, "minute": 2}
